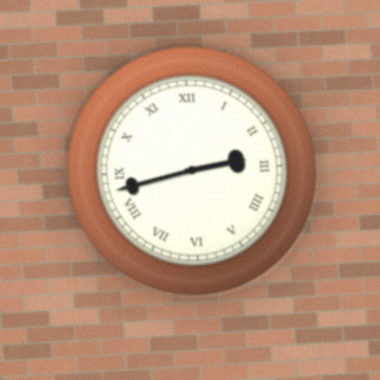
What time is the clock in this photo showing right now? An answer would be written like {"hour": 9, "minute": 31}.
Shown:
{"hour": 2, "minute": 43}
